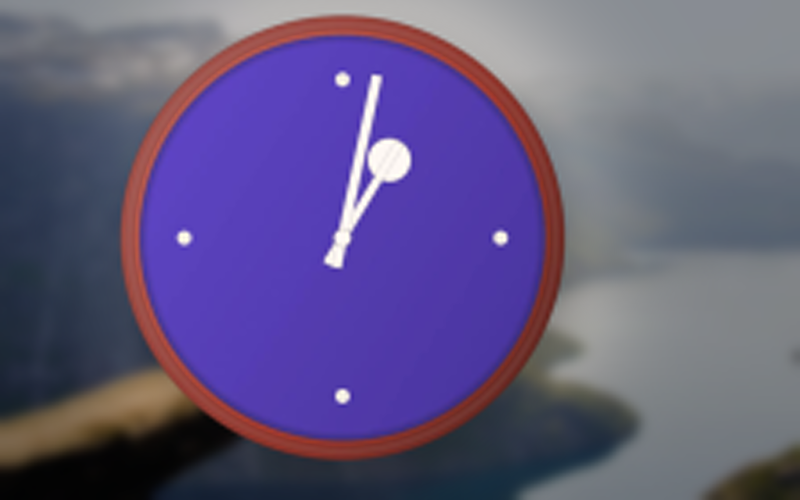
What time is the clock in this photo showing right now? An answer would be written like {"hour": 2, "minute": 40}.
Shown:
{"hour": 1, "minute": 2}
